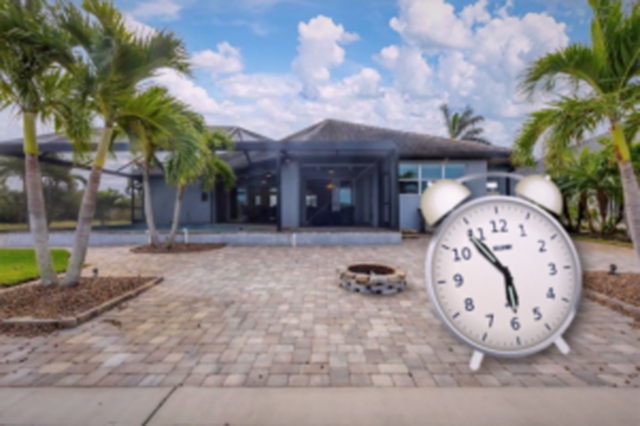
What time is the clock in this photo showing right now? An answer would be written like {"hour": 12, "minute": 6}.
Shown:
{"hour": 5, "minute": 54}
